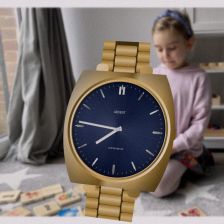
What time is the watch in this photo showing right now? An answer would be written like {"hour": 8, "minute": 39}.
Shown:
{"hour": 7, "minute": 46}
